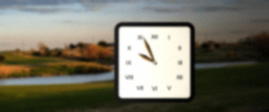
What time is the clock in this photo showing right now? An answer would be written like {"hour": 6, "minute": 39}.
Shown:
{"hour": 9, "minute": 56}
